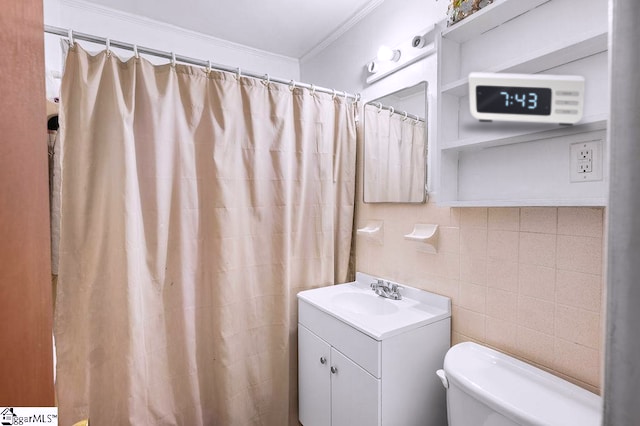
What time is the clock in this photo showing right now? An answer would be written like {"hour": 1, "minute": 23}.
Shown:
{"hour": 7, "minute": 43}
